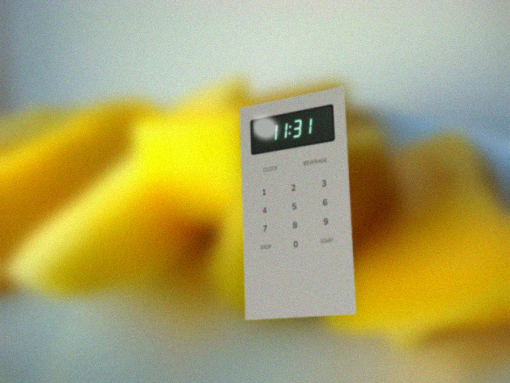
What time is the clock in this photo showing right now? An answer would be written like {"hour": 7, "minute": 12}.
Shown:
{"hour": 11, "minute": 31}
